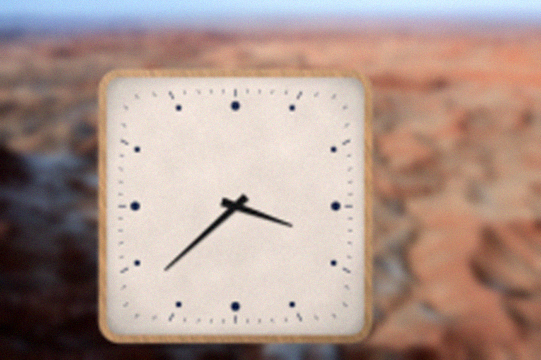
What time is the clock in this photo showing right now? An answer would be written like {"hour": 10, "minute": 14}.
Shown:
{"hour": 3, "minute": 38}
